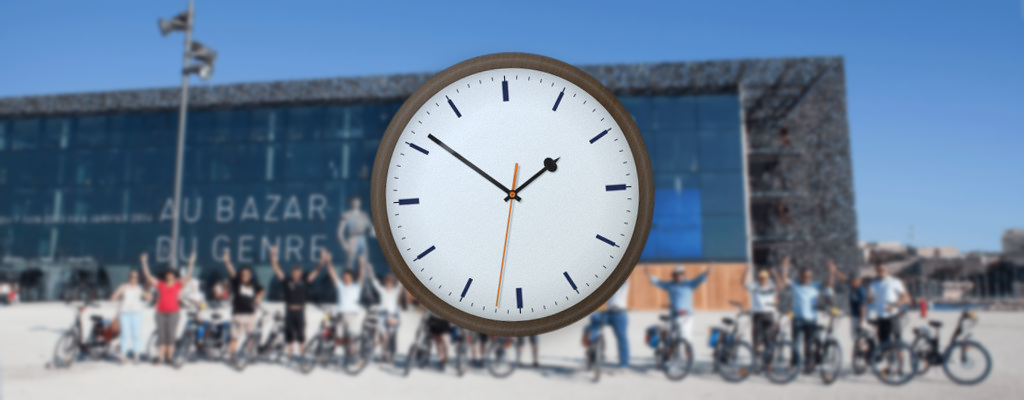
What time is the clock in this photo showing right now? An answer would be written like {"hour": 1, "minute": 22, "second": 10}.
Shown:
{"hour": 1, "minute": 51, "second": 32}
